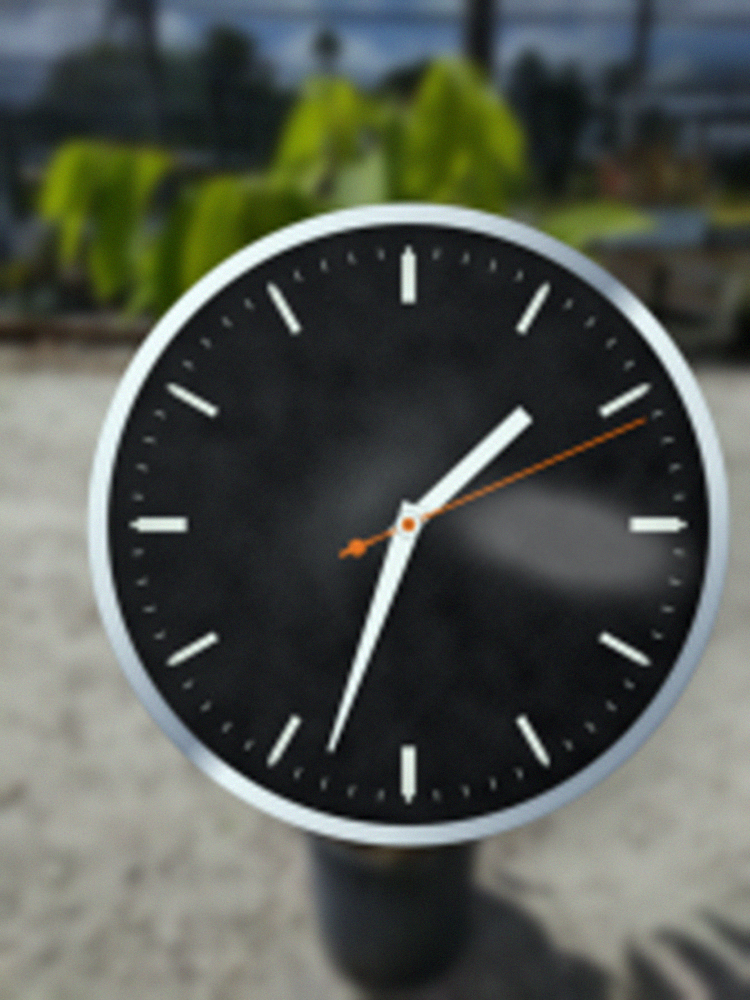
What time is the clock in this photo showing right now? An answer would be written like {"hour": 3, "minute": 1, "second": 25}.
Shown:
{"hour": 1, "minute": 33, "second": 11}
